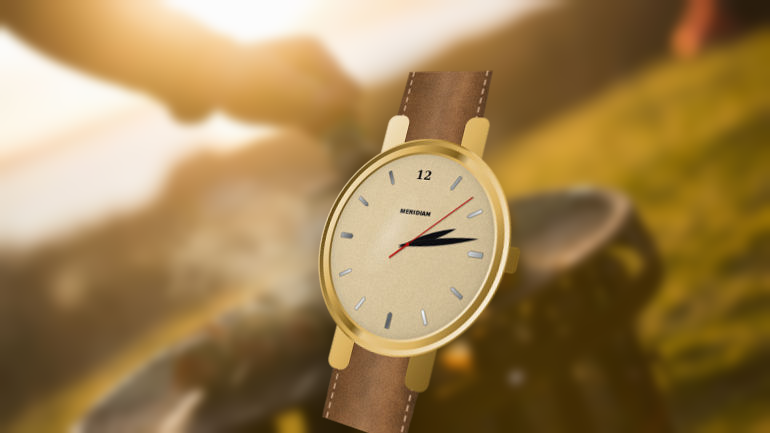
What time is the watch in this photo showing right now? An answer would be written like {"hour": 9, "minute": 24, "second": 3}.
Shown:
{"hour": 2, "minute": 13, "second": 8}
